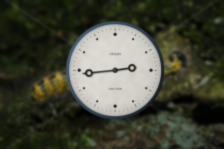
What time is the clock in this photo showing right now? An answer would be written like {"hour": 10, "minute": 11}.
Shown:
{"hour": 2, "minute": 44}
